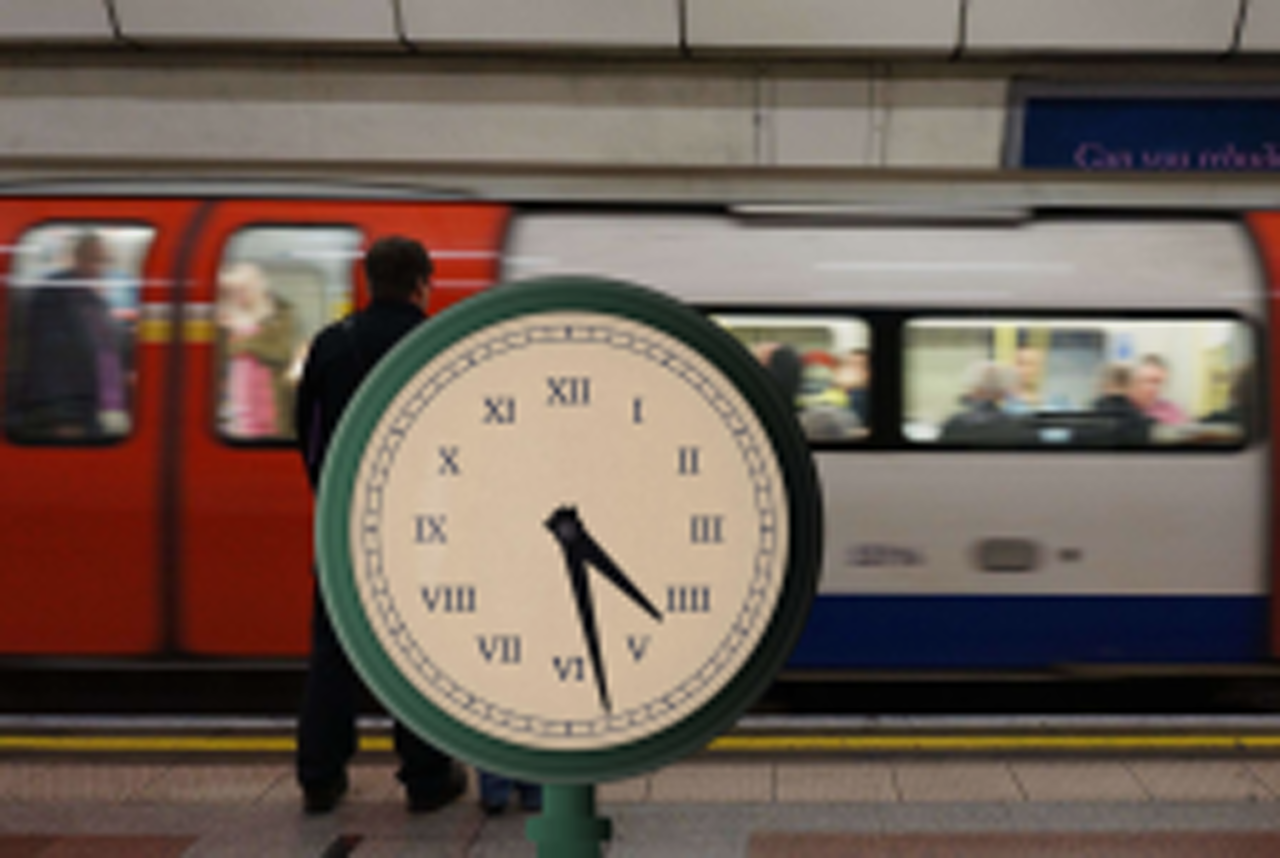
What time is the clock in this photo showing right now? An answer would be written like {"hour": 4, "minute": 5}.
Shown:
{"hour": 4, "minute": 28}
